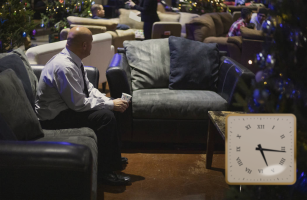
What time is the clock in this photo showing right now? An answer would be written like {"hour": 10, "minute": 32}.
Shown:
{"hour": 5, "minute": 16}
